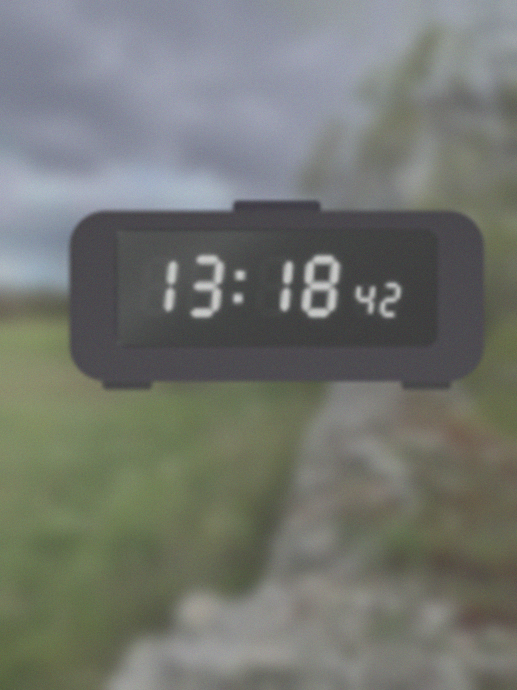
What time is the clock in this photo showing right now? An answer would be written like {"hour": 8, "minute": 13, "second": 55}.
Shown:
{"hour": 13, "minute": 18, "second": 42}
